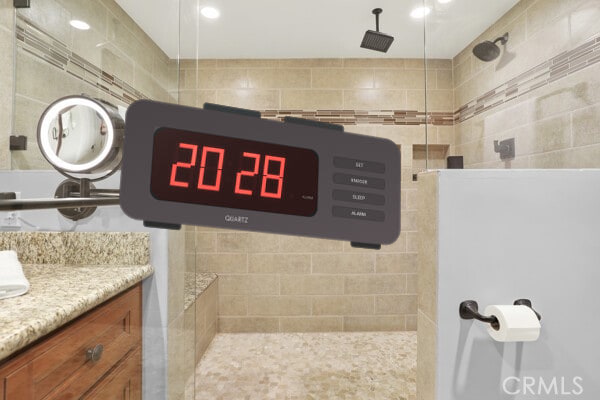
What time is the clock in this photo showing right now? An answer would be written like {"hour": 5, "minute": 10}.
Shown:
{"hour": 20, "minute": 28}
